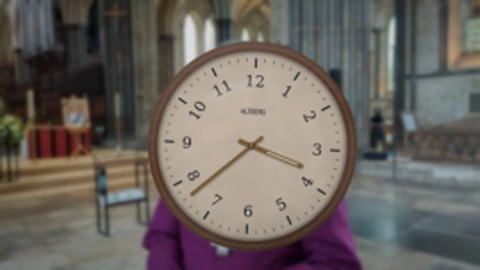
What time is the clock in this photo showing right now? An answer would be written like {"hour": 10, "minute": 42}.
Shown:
{"hour": 3, "minute": 38}
